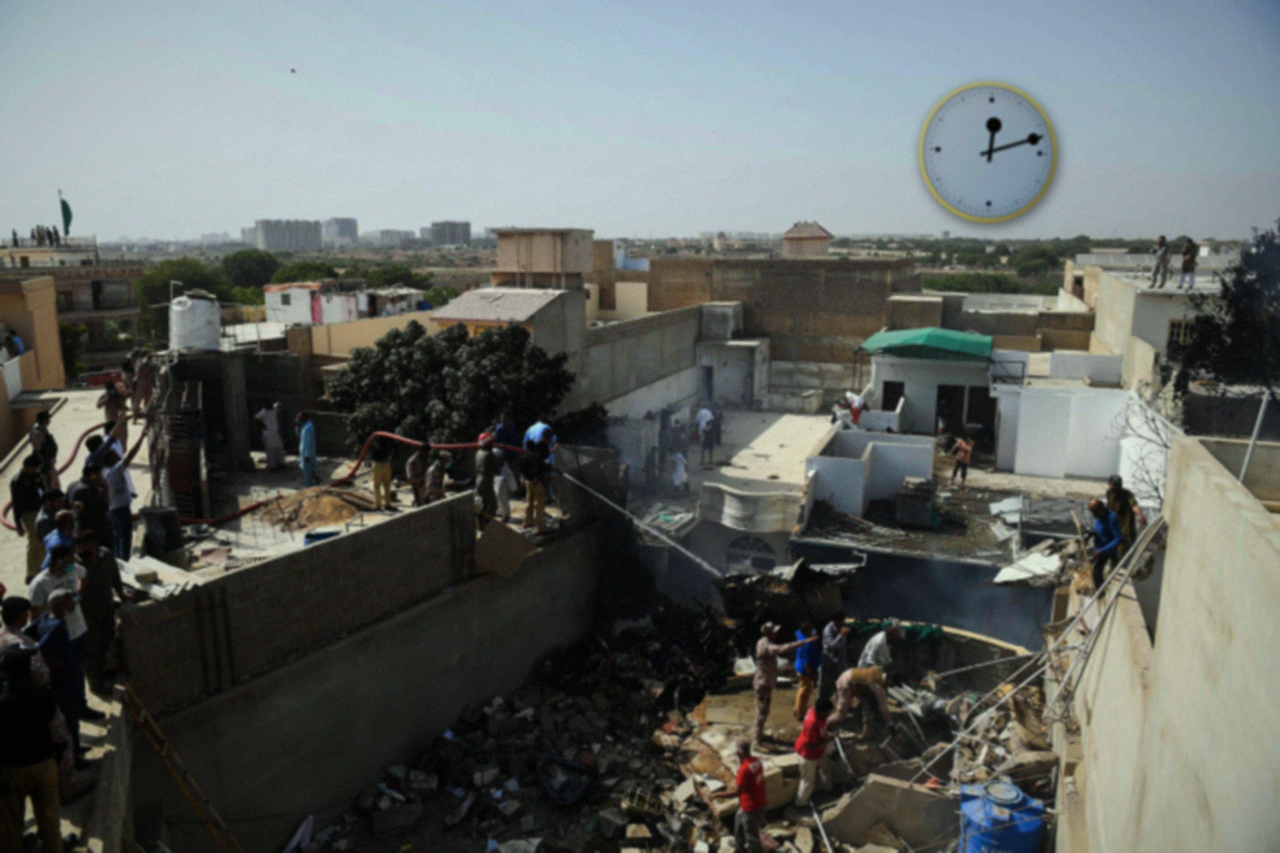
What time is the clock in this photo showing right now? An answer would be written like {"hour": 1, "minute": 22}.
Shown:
{"hour": 12, "minute": 12}
